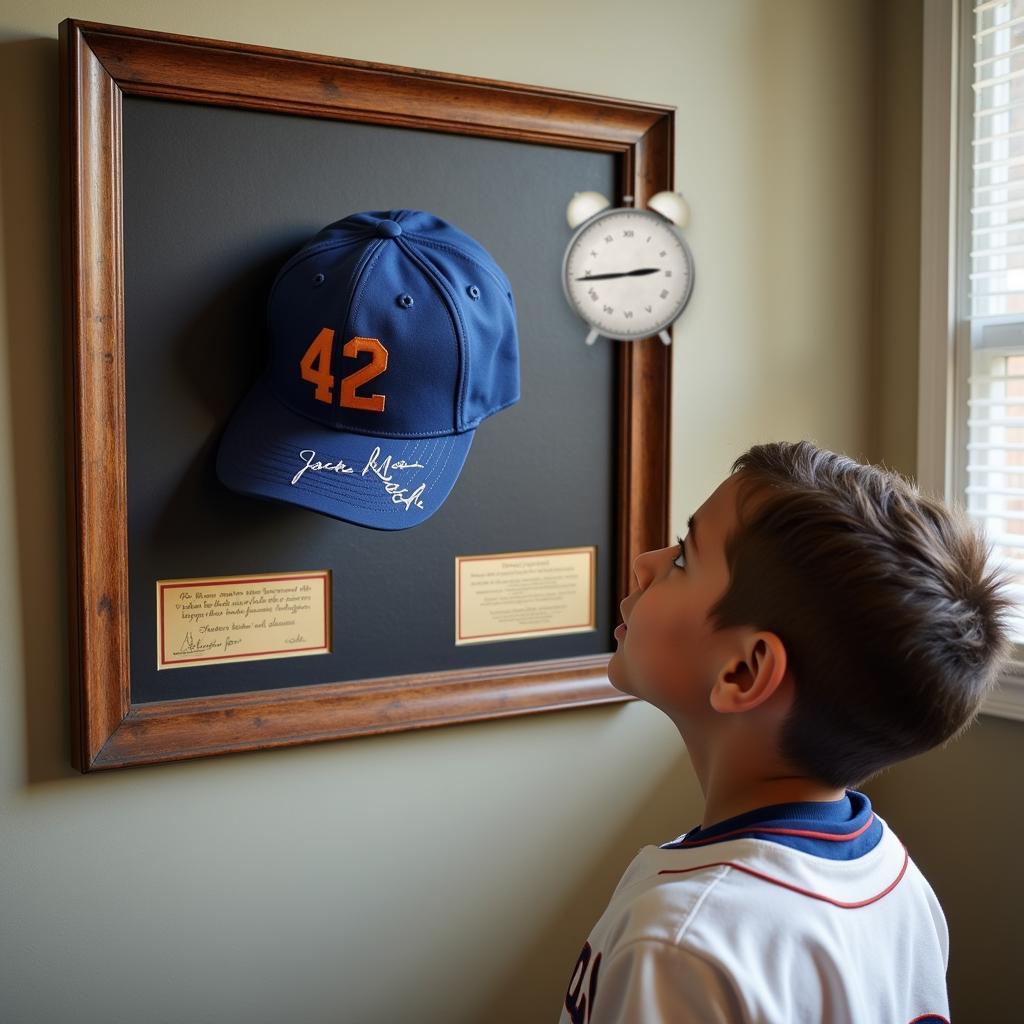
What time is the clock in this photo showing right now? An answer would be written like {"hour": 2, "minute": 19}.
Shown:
{"hour": 2, "minute": 44}
